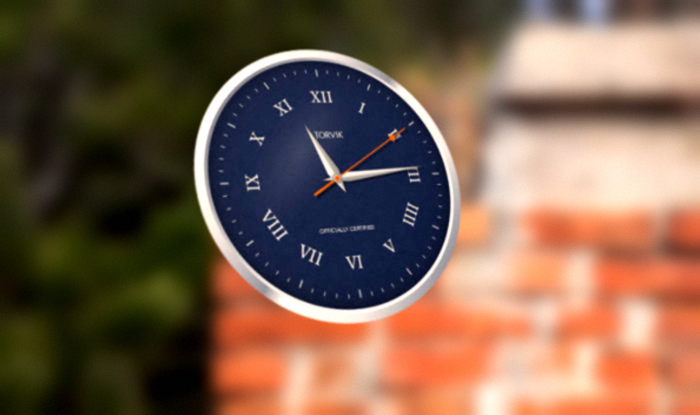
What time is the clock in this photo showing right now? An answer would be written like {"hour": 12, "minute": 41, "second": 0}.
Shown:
{"hour": 11, "minute": 14, "second": 10}
